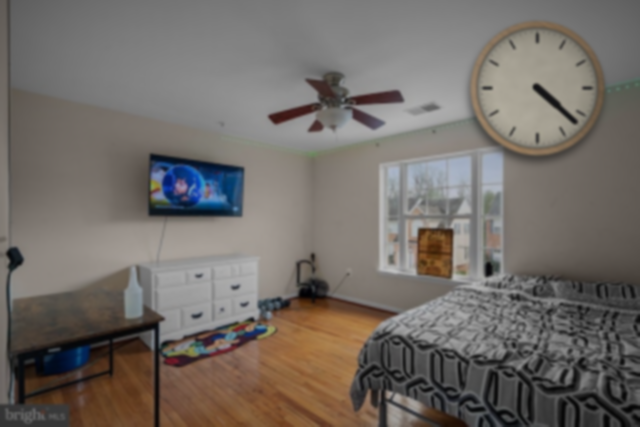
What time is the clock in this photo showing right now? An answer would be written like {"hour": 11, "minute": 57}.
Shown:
{"hour": 4, "minute": 22}
